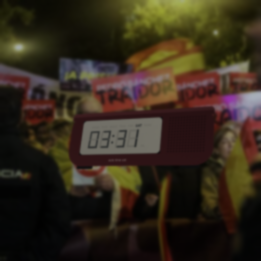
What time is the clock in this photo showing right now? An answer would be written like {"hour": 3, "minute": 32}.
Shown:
{"hour": 3, "minute": 31}
